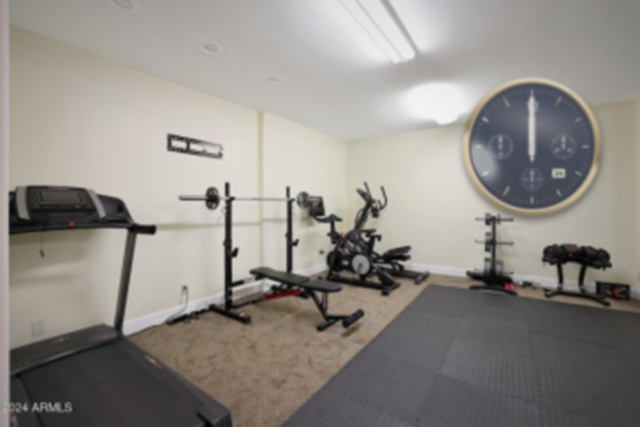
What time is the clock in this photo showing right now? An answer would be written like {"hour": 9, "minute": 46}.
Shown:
{"hour": 12, "minute": 0}
